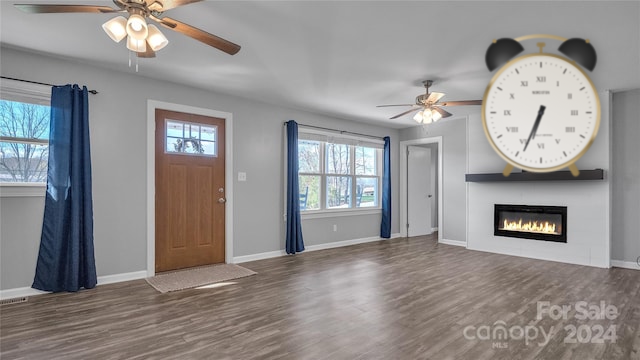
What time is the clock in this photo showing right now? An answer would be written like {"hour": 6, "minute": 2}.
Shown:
{"hour": 6, "minute": 34}
